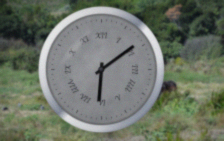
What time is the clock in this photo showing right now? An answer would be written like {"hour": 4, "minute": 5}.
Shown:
{"hour": 6, "minute": 9}
